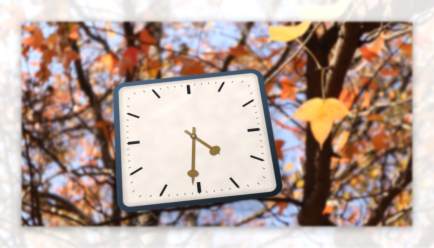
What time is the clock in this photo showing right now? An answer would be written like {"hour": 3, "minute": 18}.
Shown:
{"hour": 4, "minute": 31}
